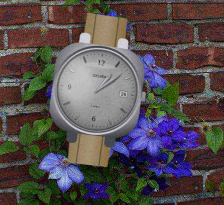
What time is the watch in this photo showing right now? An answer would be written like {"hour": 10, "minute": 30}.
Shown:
{"hour": 1, "minute": 8}
